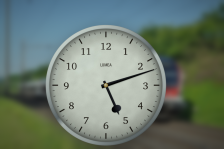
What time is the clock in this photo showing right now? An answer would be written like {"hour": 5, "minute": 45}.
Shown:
{"hour": 5, "minute": 12}
